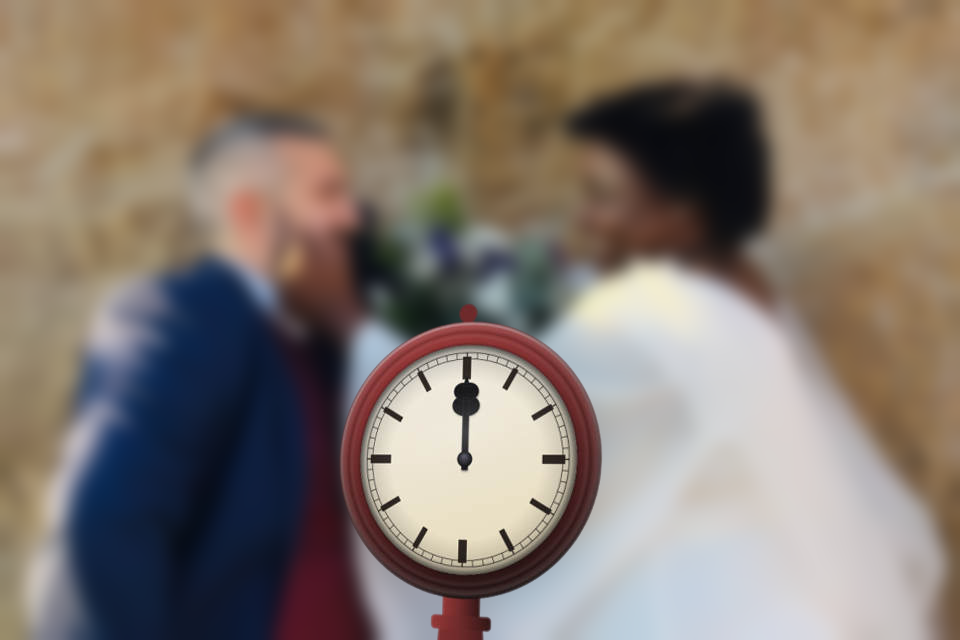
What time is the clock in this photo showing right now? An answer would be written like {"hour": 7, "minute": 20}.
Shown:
{"hour": 12, "minute": 0}
